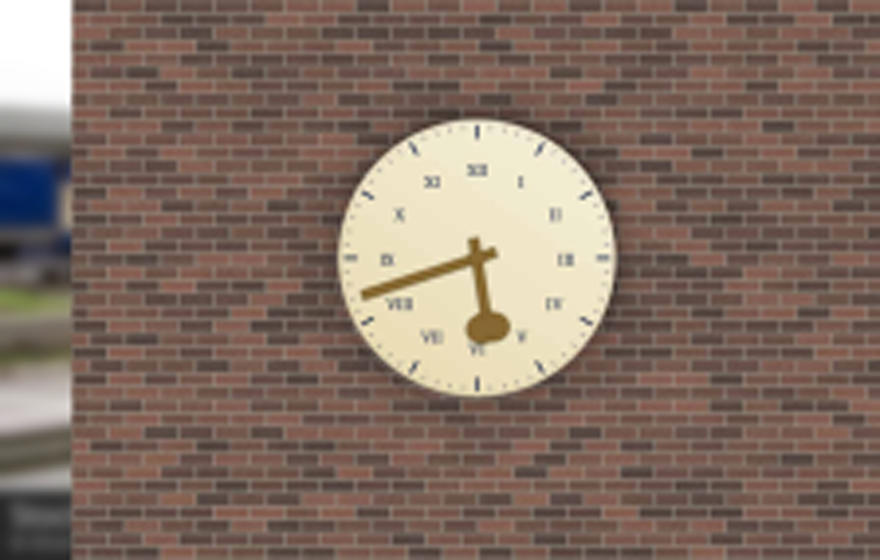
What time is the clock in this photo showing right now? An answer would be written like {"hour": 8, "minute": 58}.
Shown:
{"hour": 5, "minute": 42}
